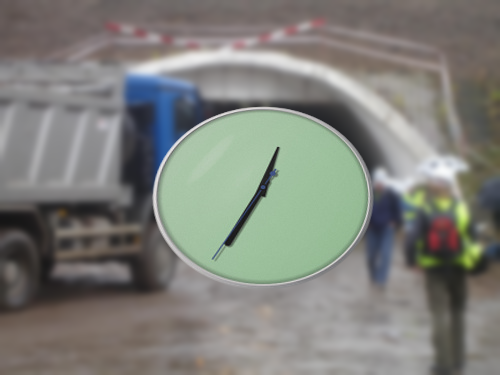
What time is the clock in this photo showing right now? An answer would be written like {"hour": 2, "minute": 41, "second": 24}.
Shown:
{"hour": 12, "minute": 34, "second": 35}
